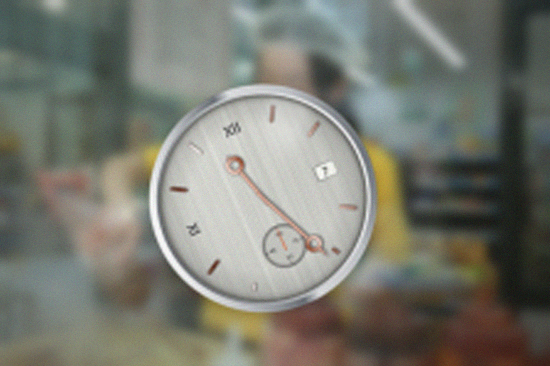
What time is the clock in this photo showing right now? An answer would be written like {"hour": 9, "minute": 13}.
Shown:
{"hour": 11, "minute": 26}
